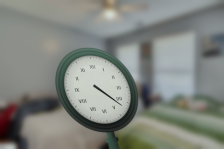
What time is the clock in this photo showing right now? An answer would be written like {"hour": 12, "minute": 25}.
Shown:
{"hour": 4, "minute": 22}
